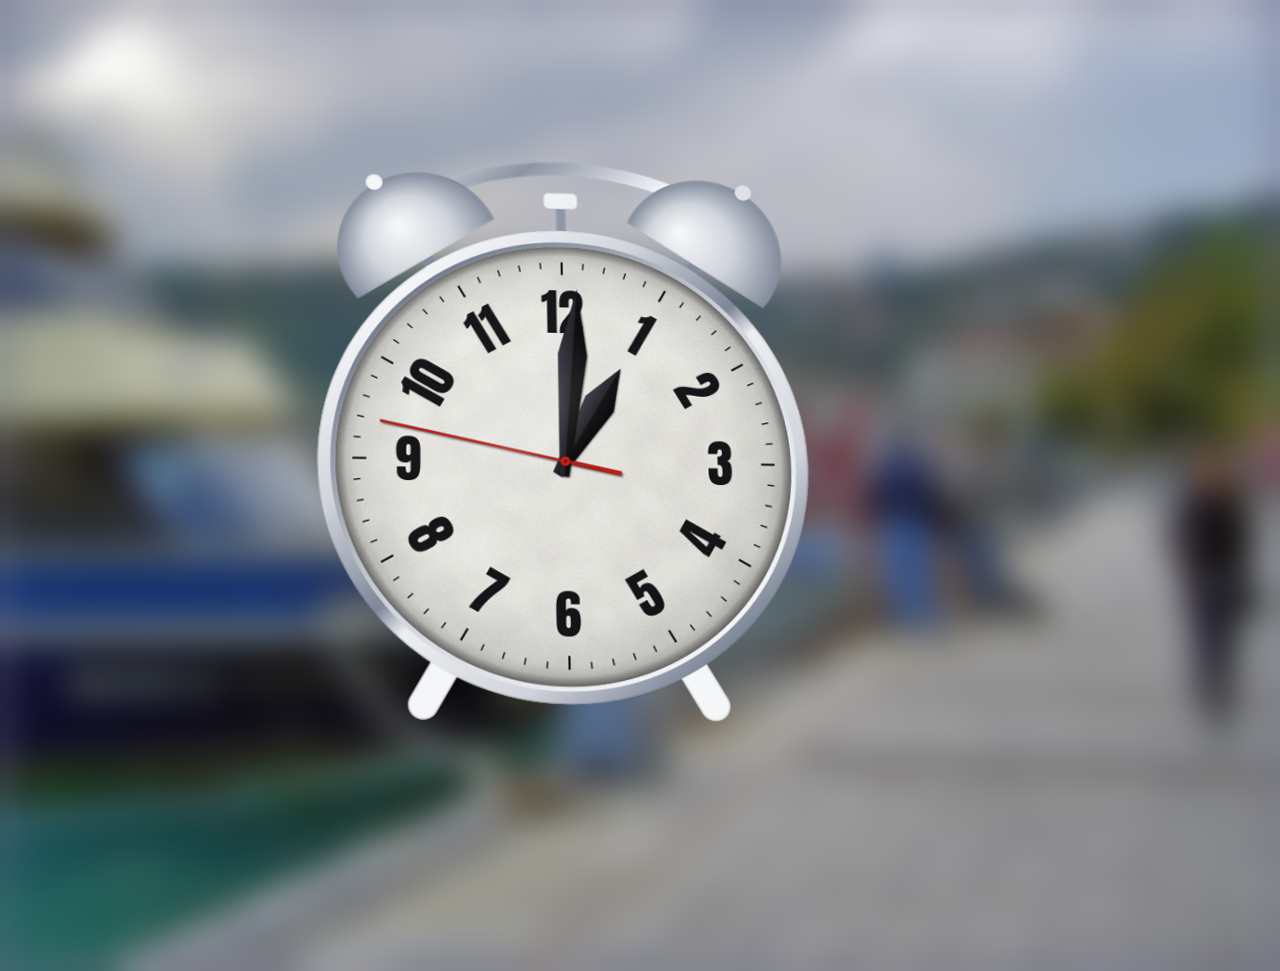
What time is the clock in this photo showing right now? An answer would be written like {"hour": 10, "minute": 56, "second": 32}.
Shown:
{"hour": 1, "minute": 0, "second": 47}
